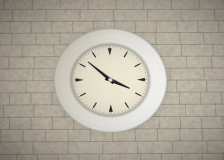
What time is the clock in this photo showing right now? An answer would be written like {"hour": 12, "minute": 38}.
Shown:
{"hour": 3, "minute": 52}
